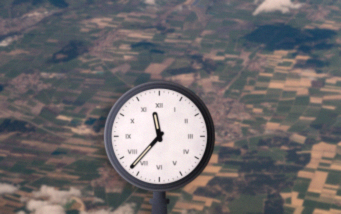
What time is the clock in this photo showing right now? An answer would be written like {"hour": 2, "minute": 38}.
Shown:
{"hour": 11, "minute": 37}
